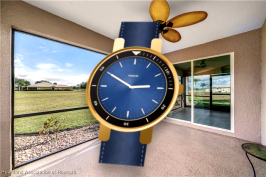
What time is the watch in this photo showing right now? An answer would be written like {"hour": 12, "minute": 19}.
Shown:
{"hour": 2, "minute": 50}
